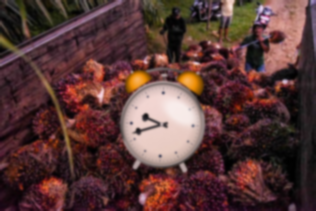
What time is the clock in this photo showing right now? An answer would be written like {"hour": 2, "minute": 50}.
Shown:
{"hour": 9, "minute": 42}
